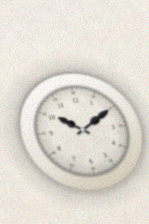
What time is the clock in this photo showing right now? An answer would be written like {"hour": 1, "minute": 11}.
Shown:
{"hour": 10, "minute": 10}
